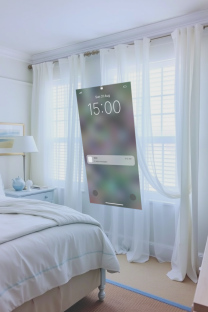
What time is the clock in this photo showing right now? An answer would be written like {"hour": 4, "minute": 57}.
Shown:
{"hour": 15, "minute": 0}
